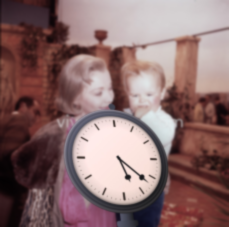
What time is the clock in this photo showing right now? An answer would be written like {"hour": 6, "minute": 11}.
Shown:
{"hour": 5, "minute": 22}
